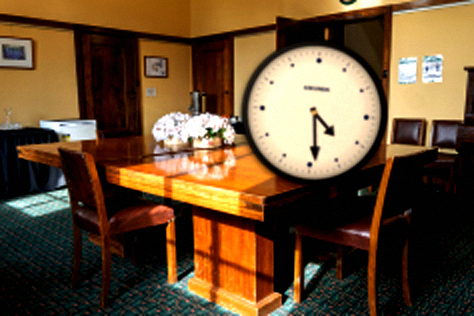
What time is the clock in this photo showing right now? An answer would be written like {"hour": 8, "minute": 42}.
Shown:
{"hour": 4, "minute": 29}
